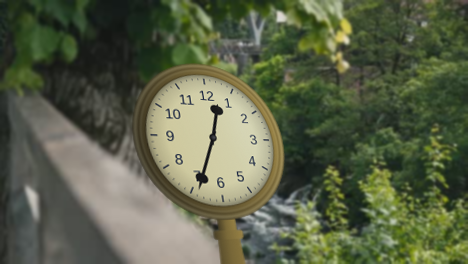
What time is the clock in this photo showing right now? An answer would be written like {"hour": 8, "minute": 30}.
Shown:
{"hour": 12, "minute": 34}
